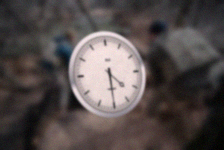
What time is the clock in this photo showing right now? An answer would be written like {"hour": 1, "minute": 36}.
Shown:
{"hour": 4, "minute": 30}
